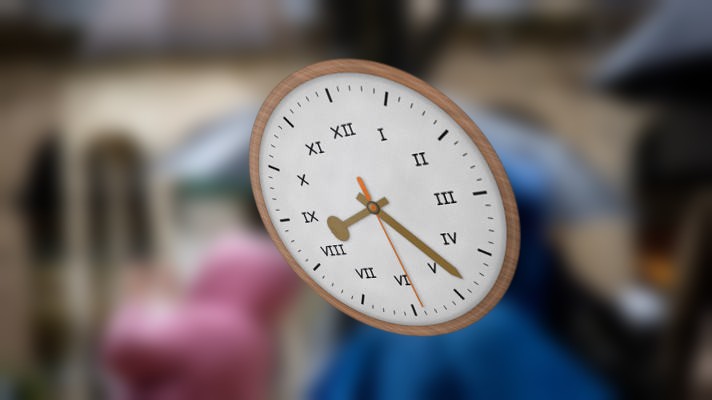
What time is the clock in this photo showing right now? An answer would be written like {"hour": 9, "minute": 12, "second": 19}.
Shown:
{"hour": 8, "minute": 23, "second": 29}
